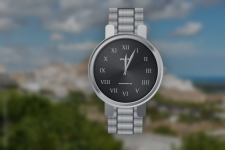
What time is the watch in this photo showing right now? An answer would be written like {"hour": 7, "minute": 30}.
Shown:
{"hour": 12, "minute": 4}
